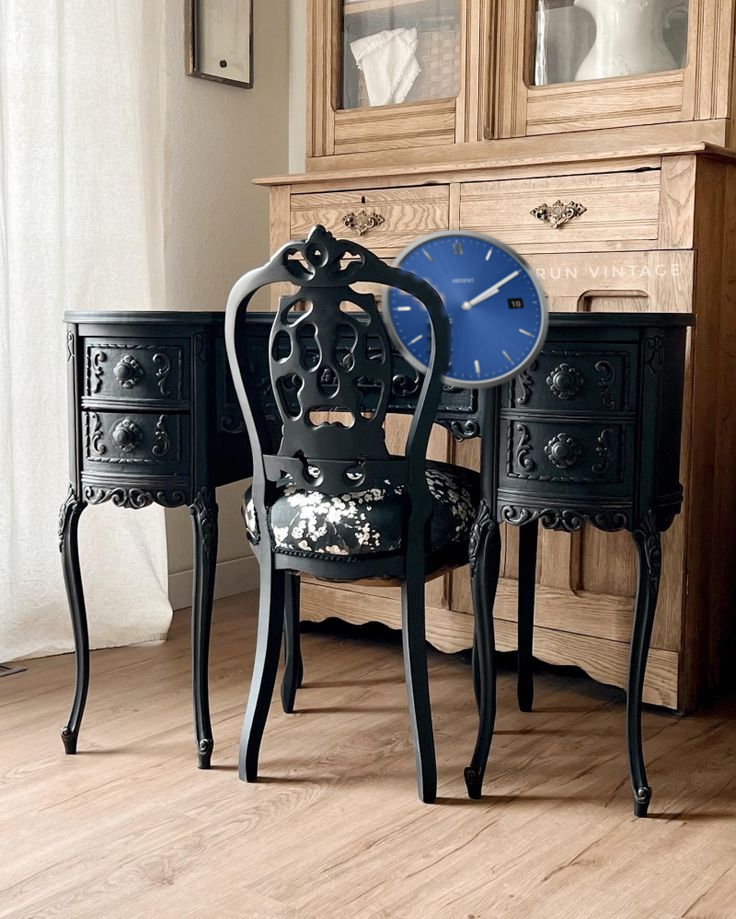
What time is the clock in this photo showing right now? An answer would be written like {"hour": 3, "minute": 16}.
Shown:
{"hour": 2, "minute": 10}
